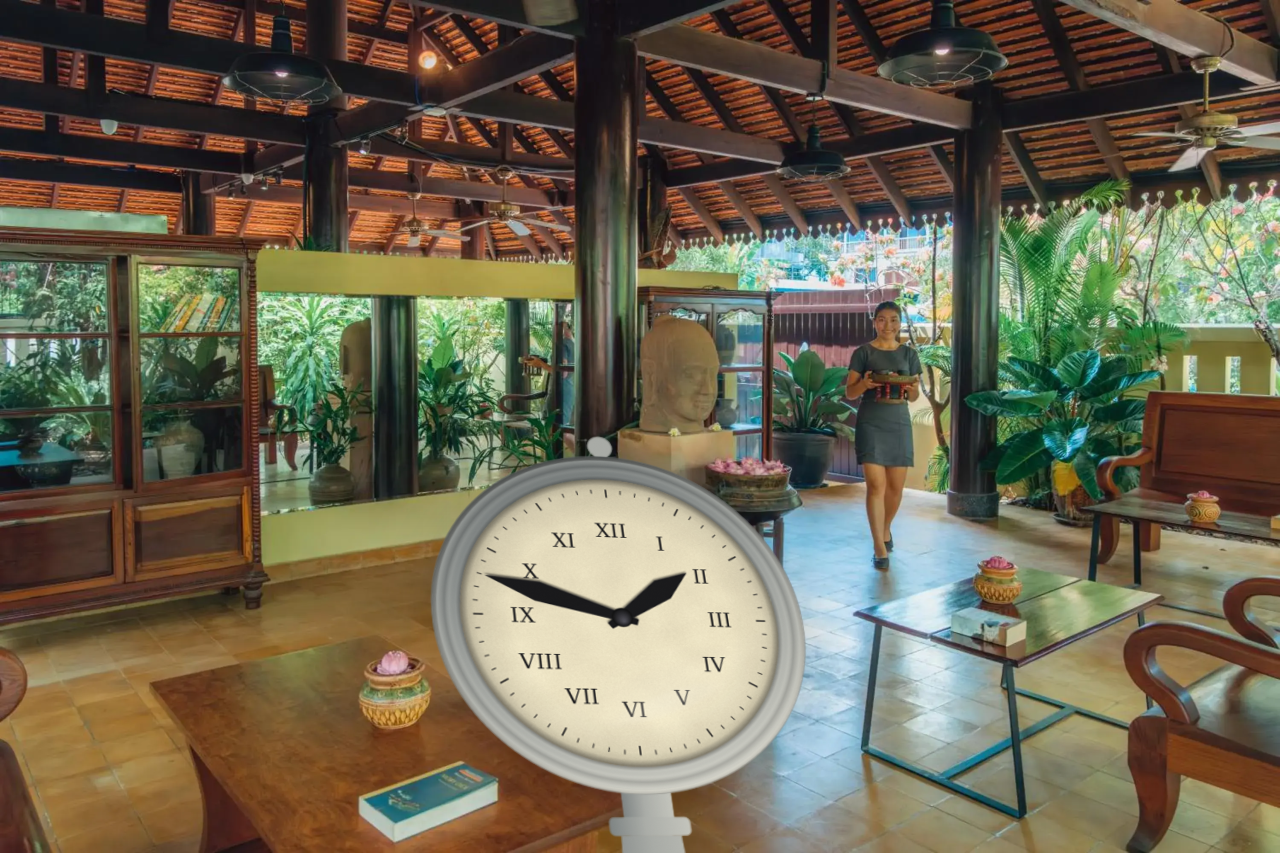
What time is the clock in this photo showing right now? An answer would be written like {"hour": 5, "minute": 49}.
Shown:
{"hour": 1, "minute": 48}
